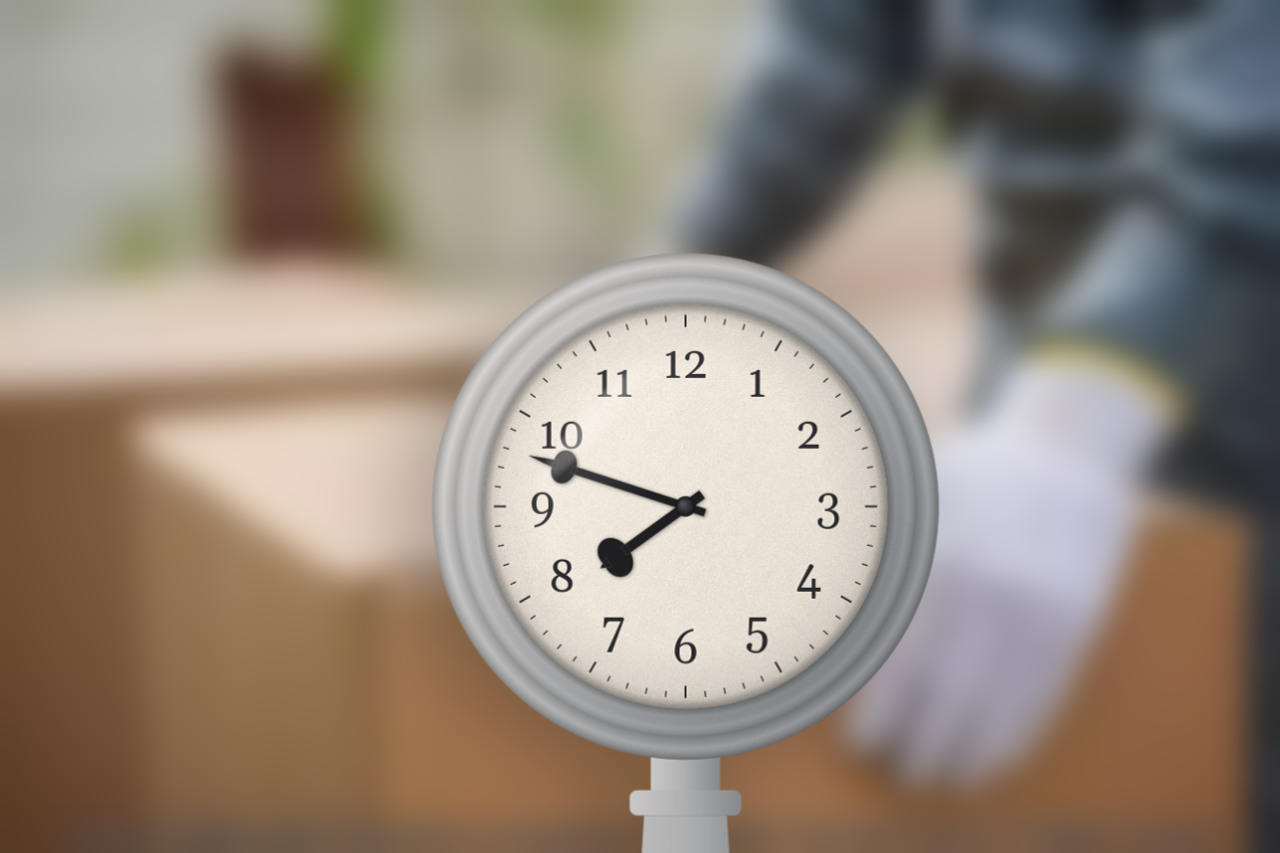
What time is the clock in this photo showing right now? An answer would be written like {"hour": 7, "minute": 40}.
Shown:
{"hour": 7, "minute": 48}
